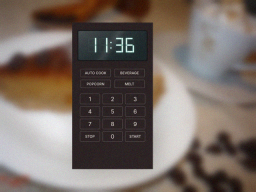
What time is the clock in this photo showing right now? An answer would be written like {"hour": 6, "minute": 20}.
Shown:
{"hour": 11, "minute": 36}
